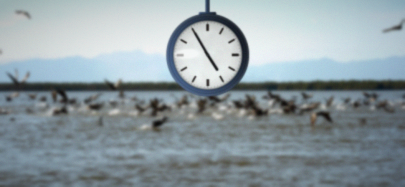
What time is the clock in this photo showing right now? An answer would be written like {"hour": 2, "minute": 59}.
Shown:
{"hour": 4, "minute": 55}
